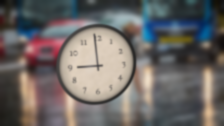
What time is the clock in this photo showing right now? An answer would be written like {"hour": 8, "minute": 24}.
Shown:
{"hour": 8, "minute": 59}
